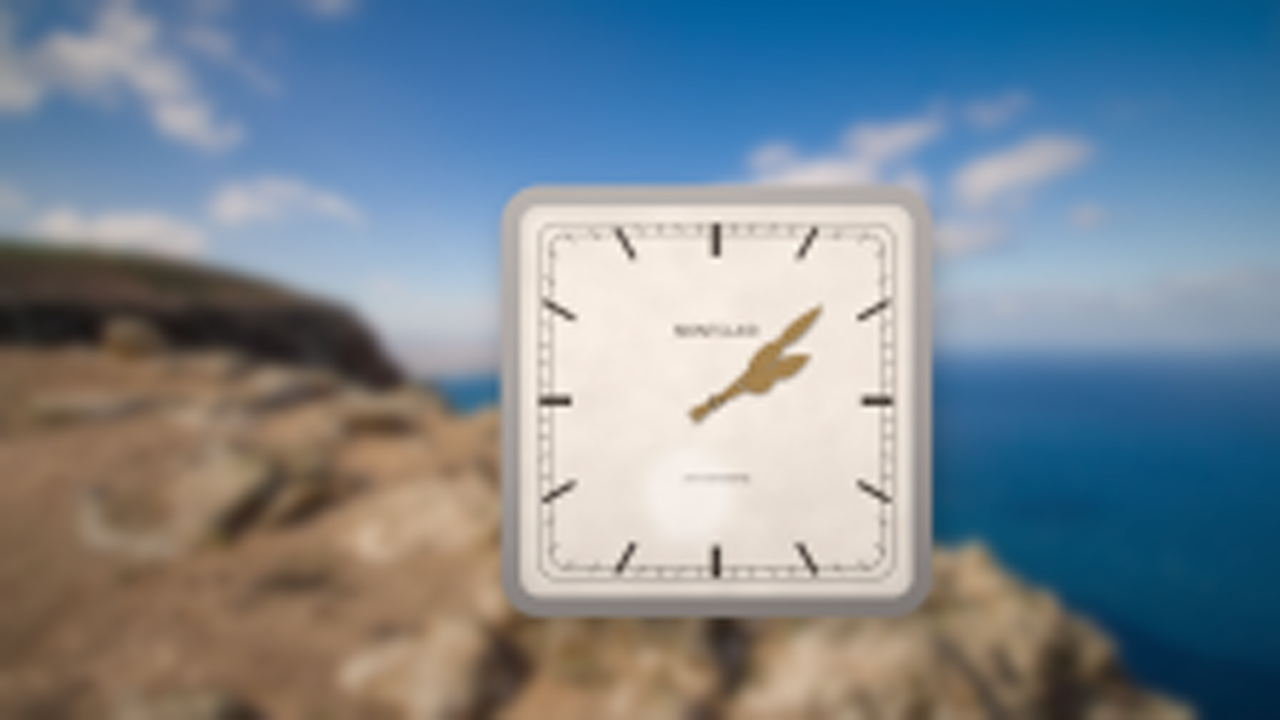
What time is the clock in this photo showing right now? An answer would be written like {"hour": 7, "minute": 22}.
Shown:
{"hour": 2, "minute": 8}
